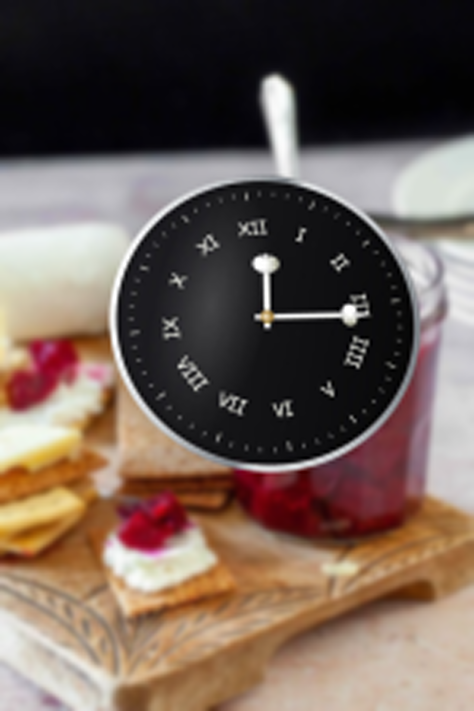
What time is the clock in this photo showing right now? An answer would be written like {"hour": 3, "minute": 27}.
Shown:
{"hour": 12, "minute": 16}
